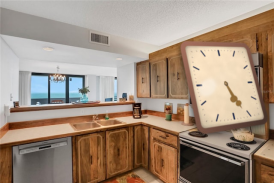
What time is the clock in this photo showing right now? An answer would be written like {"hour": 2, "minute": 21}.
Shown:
{"hour": 5, "minute": 26}
